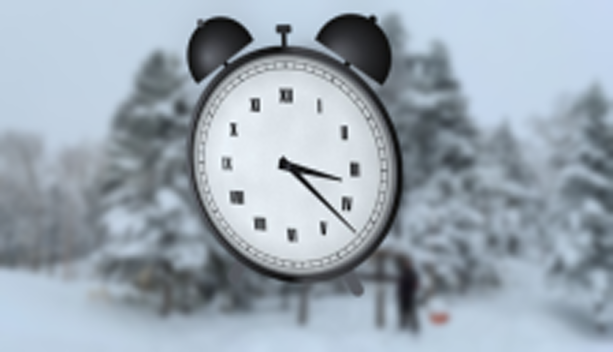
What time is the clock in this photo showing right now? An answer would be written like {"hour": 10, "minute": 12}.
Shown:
{"hour": 3, "minute": 22}
